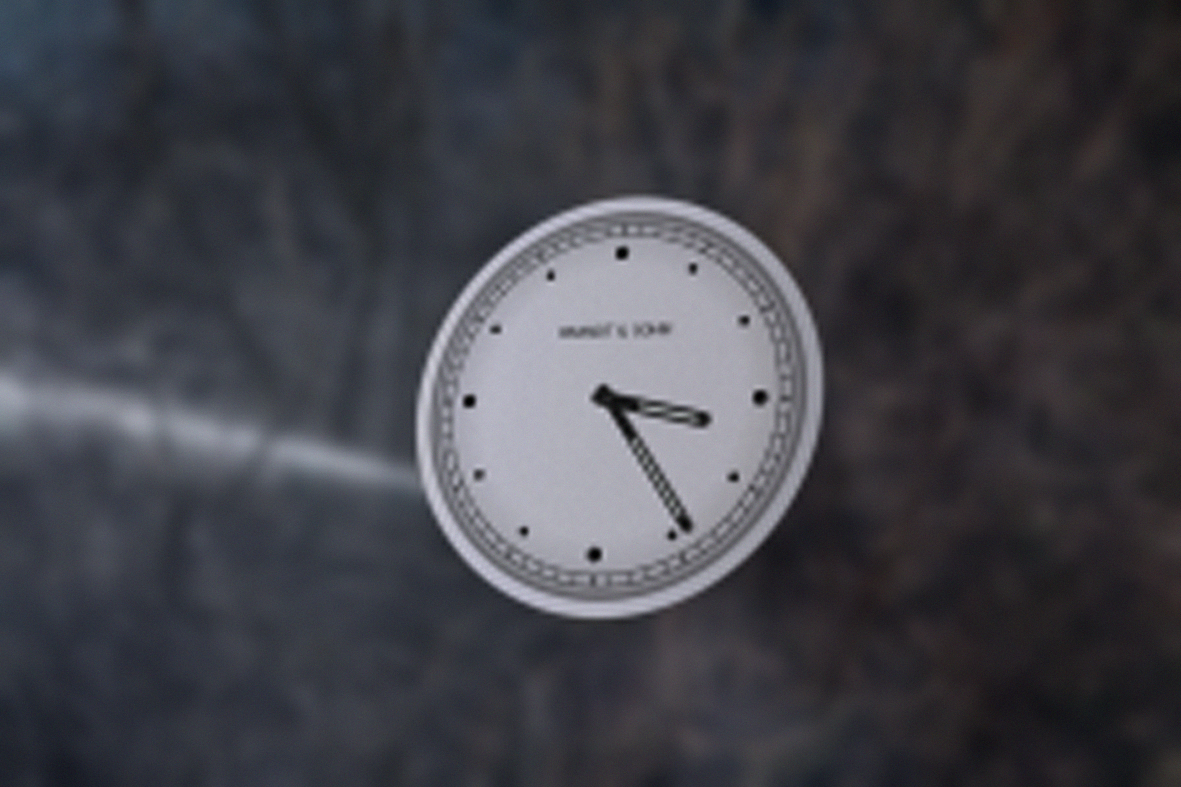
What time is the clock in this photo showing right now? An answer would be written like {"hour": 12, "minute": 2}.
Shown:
{"hour": 3, "minute": 24}
